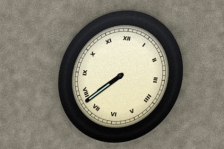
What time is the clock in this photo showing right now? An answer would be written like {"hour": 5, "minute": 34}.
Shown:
{"hour": 7, "minute": 38}
